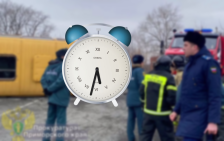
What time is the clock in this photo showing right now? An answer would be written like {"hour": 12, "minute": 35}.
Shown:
{"hour": 5, "minute": 32}
